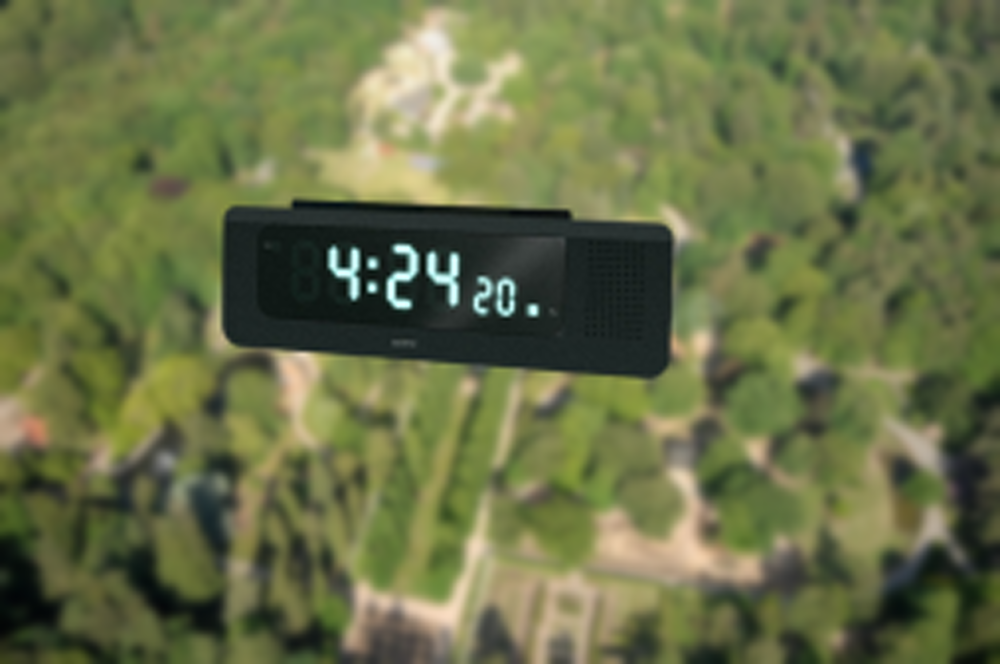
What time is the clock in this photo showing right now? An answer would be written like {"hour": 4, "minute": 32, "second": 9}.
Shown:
{"hour": 4, "minute": 24, "second": 20}
